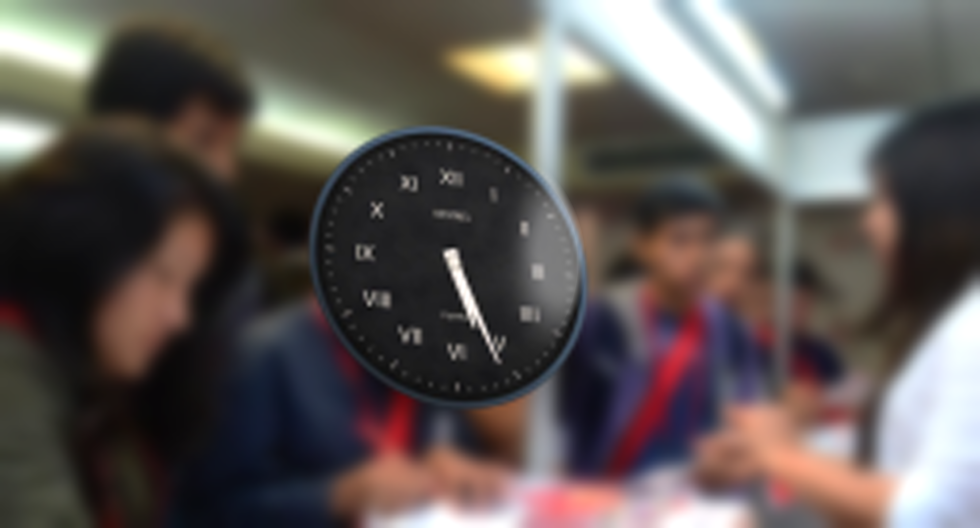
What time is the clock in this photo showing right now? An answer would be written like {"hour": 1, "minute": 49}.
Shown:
{"hour": 5, "minute": 26}
